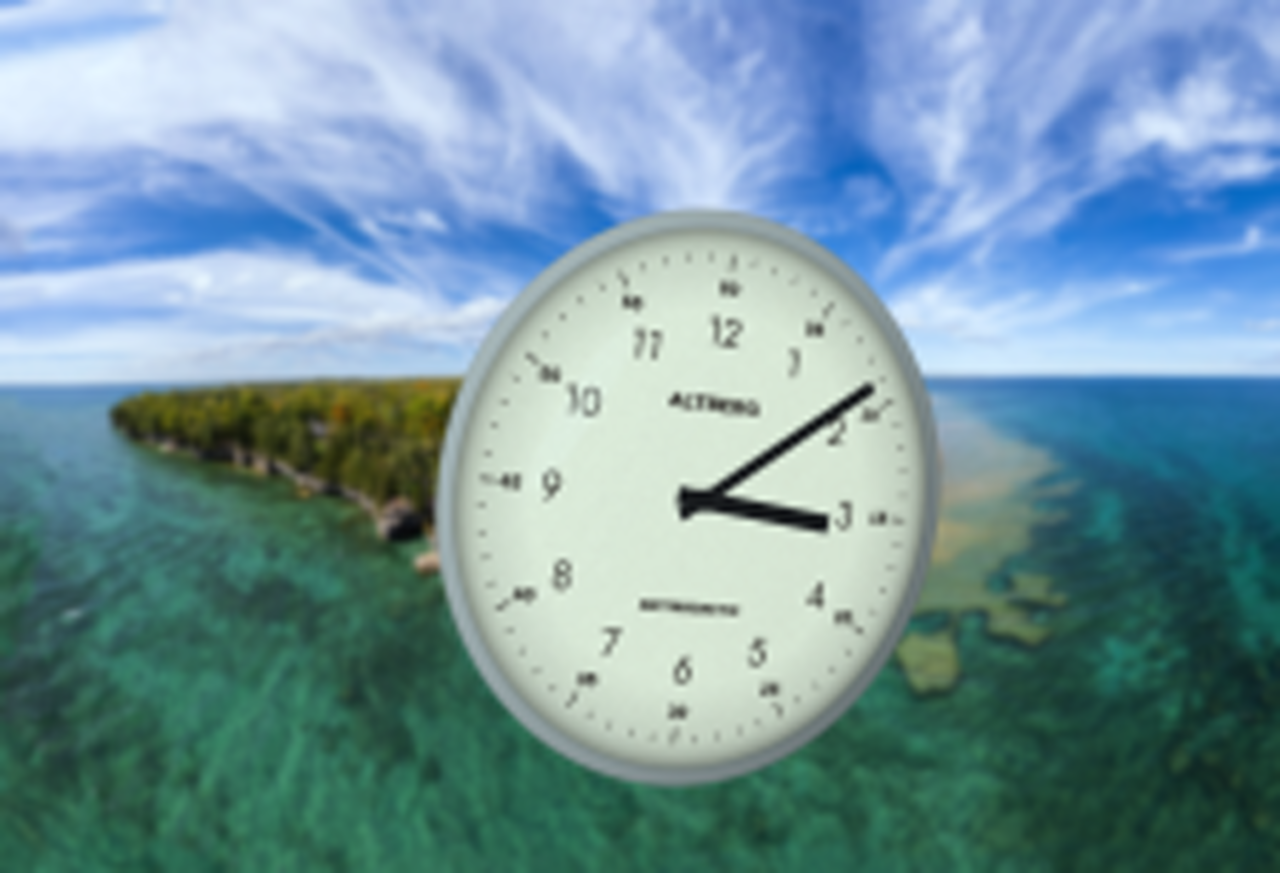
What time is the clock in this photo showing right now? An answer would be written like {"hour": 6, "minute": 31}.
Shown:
{"hour": 3, "minute": 9}
